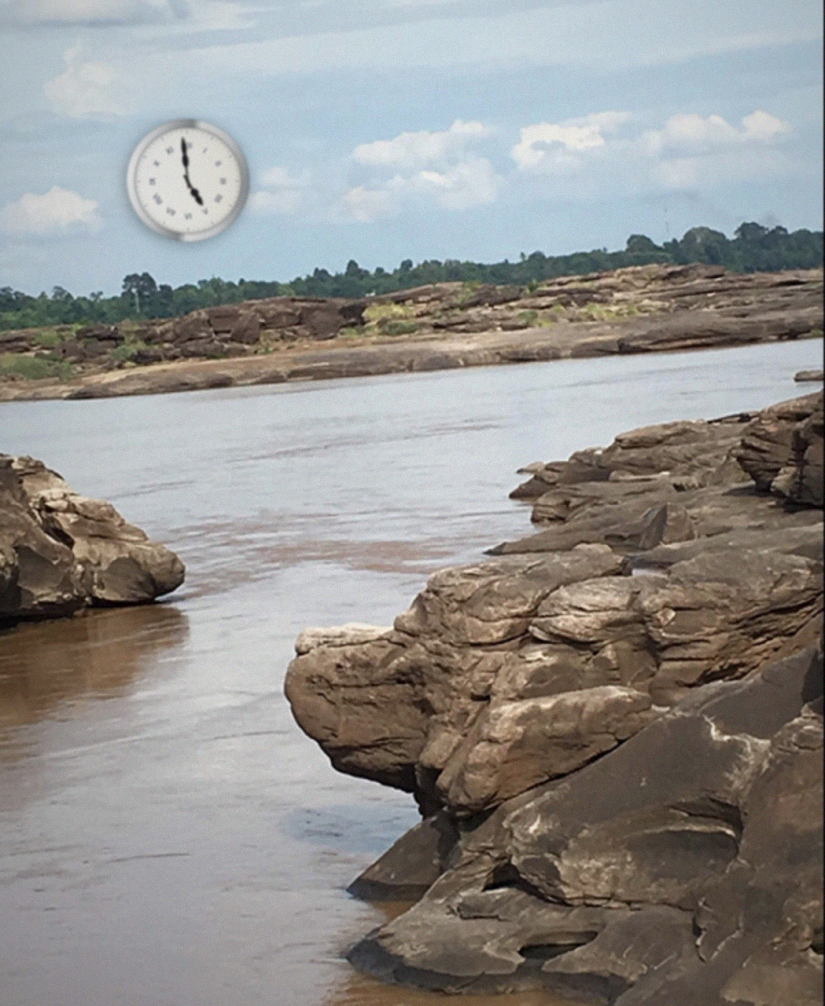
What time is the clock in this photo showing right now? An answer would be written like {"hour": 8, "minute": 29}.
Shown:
{"hour": 4, "minute": 59}
